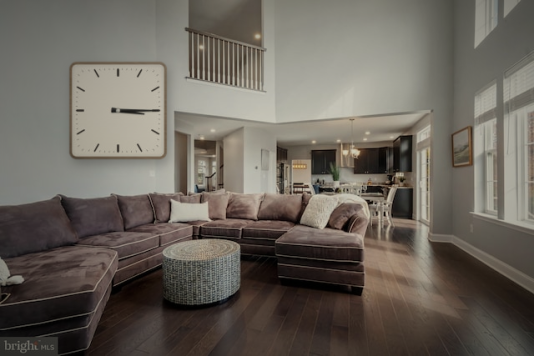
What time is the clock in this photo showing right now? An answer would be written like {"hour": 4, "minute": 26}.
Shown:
{"hour": 3, "minute": 15}
